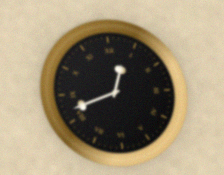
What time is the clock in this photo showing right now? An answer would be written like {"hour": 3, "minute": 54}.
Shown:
{"hour": 12, "minute": 42}
